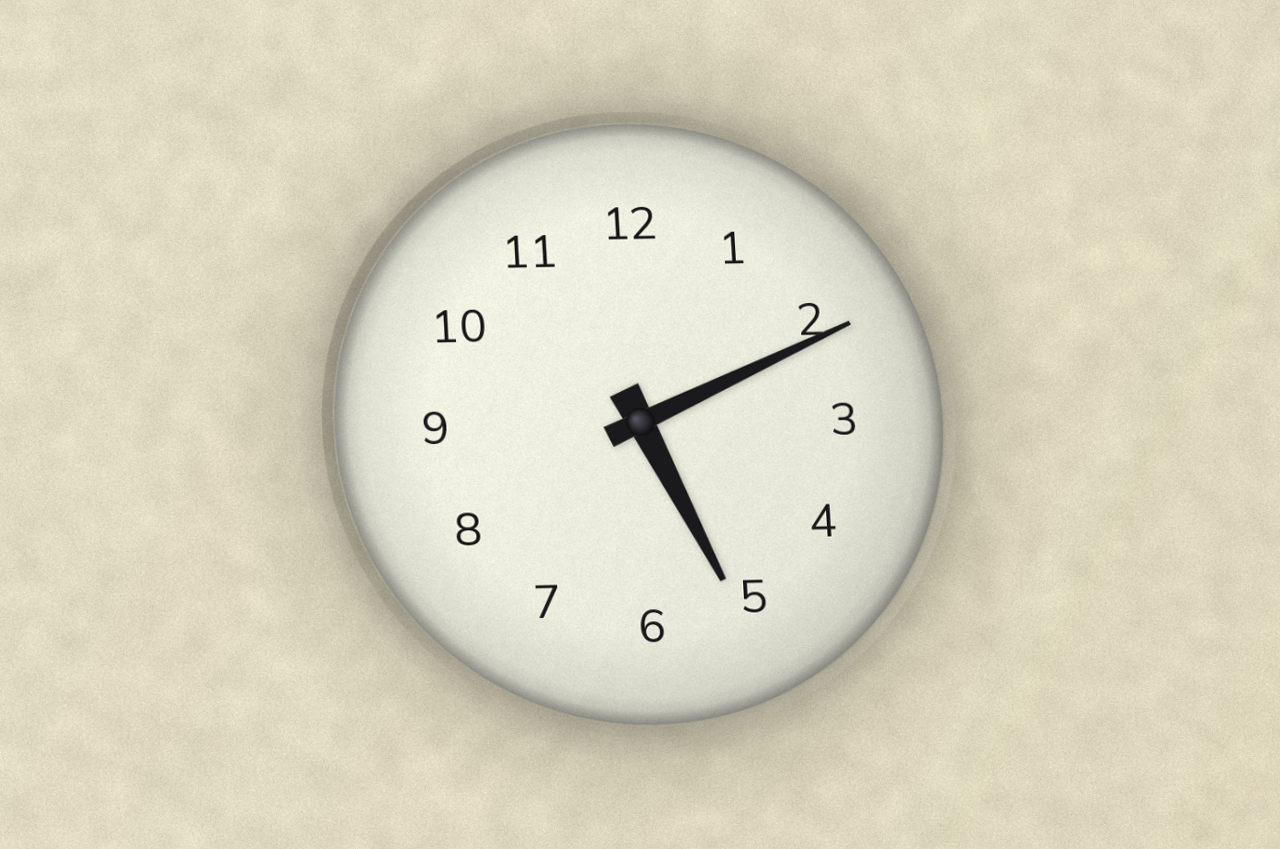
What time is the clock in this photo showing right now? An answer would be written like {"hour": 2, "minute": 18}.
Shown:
{"hour": 5, "minute": 11}
